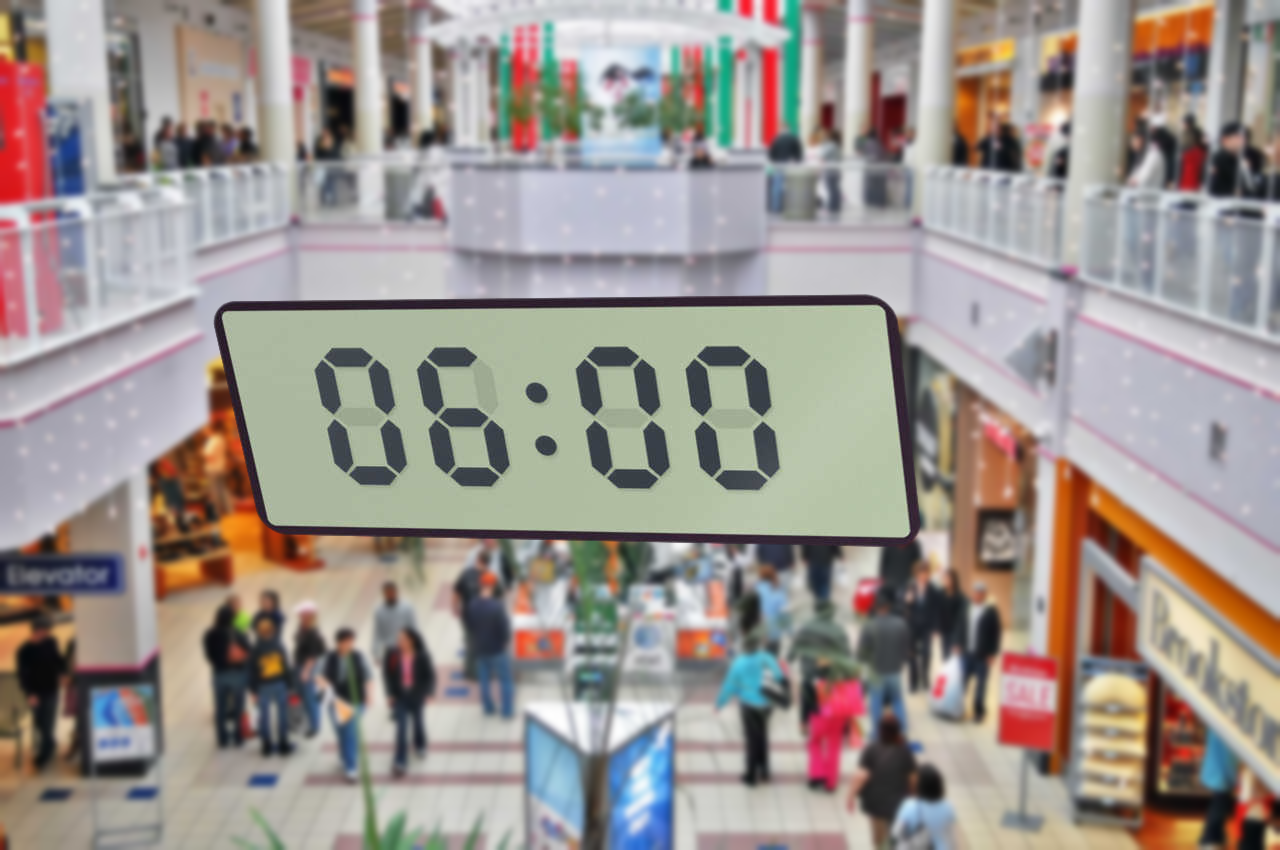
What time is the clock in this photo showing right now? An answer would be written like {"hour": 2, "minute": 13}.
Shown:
{"hour": 6, "minute": 0}
